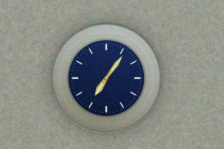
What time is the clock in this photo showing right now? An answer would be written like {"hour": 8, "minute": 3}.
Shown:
{"hour": 7, "minute": 6}
